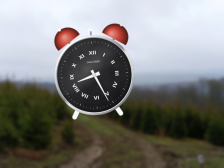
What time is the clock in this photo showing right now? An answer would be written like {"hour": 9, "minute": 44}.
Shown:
{"hour": 8, "minute": 26}
